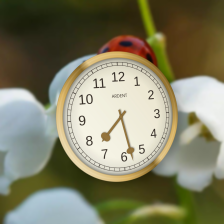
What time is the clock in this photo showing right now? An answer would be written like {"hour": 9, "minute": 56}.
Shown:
{"hour": 7, "minute": 28}
